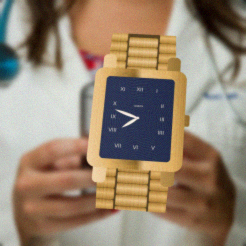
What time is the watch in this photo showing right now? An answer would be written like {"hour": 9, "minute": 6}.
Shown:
{"hour": 7, "minute": 48}
